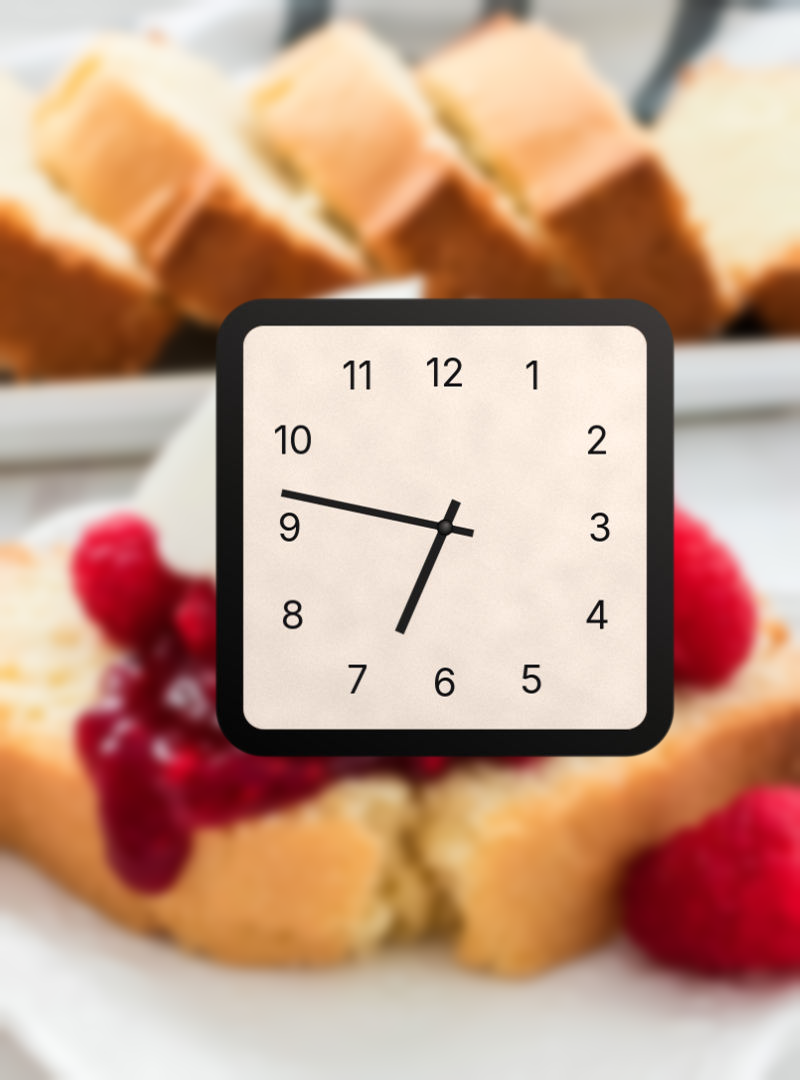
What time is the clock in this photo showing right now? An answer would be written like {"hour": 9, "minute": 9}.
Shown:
{"hour": 6, "minute": 47}
